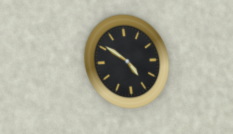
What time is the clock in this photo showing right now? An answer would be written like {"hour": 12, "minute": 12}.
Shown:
{"hour": 4, "minute": 51}
